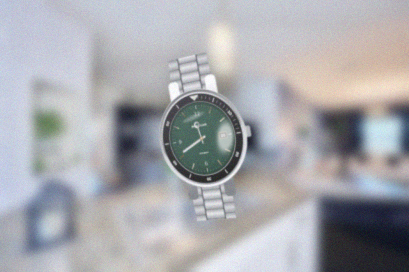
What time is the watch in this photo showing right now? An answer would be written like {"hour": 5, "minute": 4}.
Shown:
{"hour": 11, "minute": 41}
